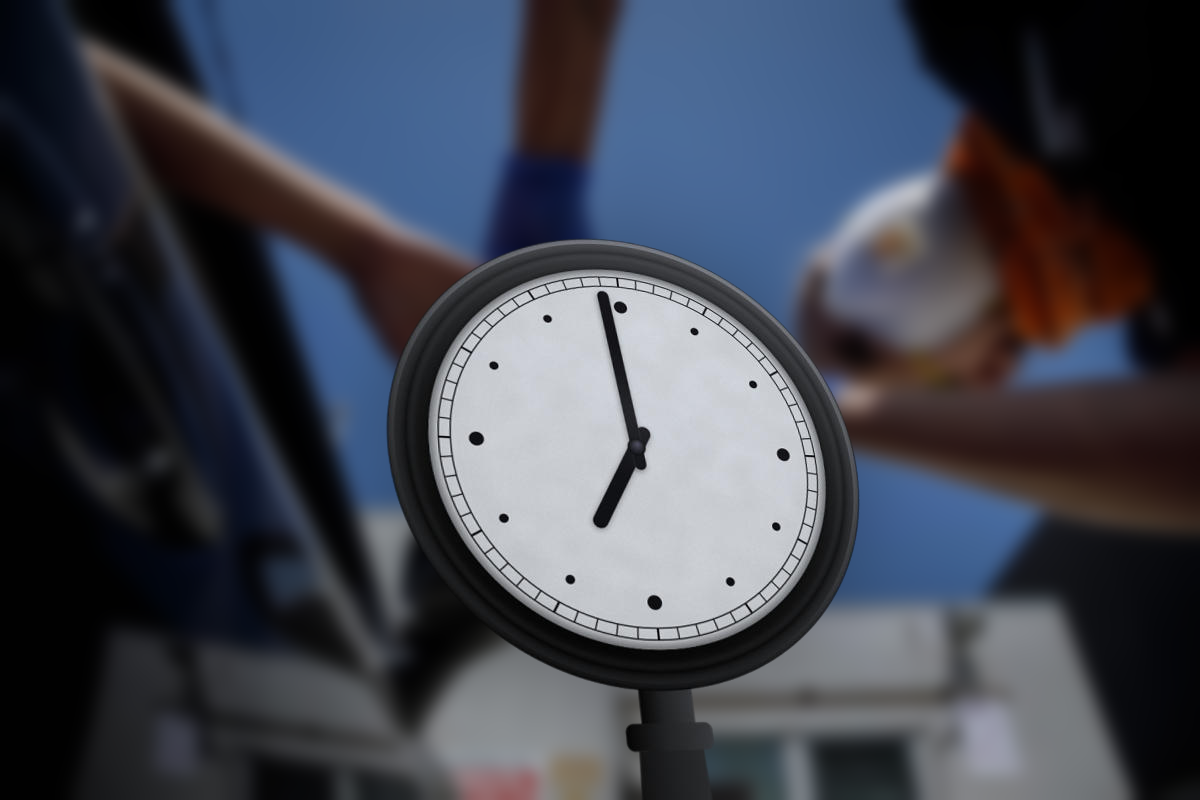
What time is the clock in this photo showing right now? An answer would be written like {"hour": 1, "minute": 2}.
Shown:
{"hour": 6, "minute": 59}
